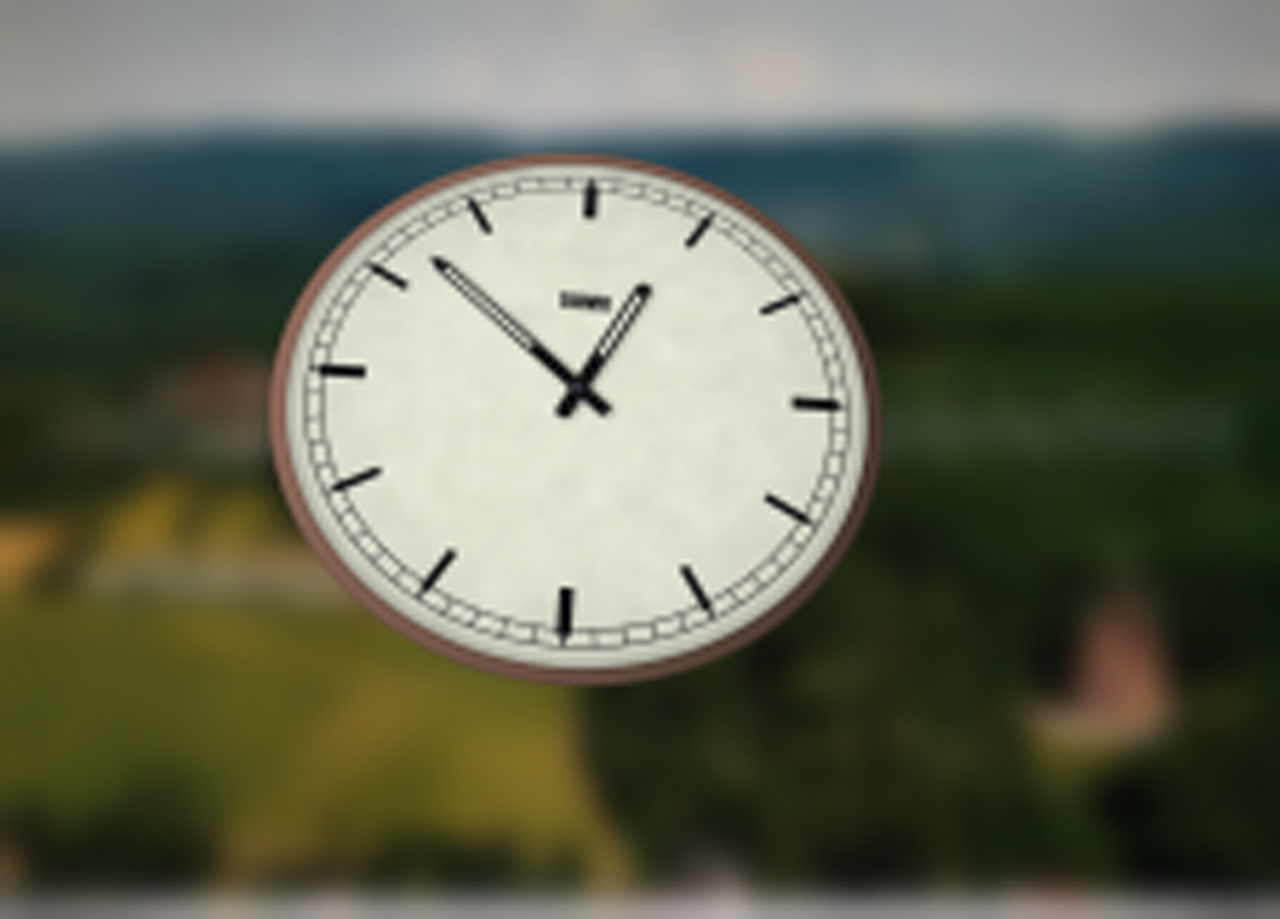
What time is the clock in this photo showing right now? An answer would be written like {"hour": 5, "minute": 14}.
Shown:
{"hour": 12, "minute": 52}
